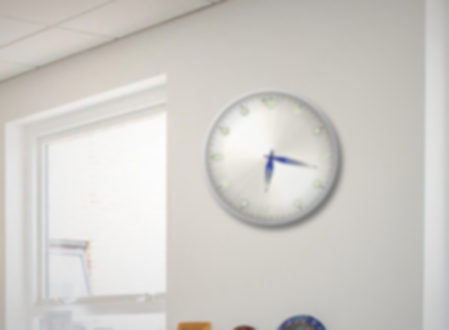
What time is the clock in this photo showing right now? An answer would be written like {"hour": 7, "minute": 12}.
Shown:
{"hour": 6, "minute": 17}
